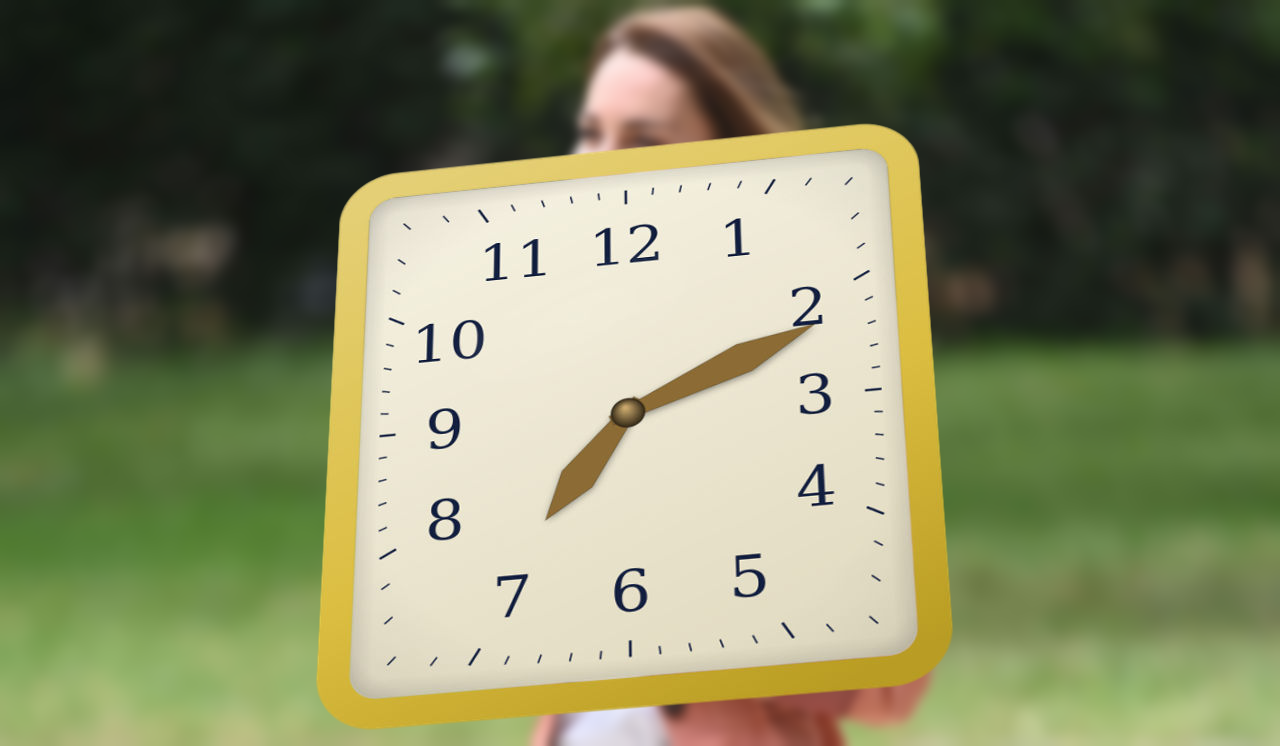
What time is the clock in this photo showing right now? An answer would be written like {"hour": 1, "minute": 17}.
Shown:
{"hour": 7, "minute": 11}
